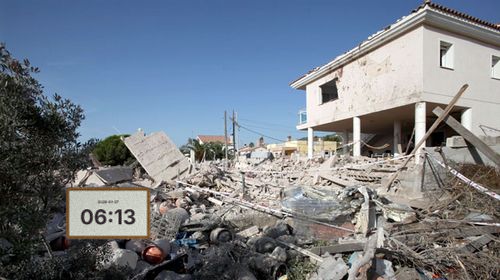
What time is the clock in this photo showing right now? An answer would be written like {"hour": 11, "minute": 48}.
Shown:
{"hour": 6, "minute": 13}
